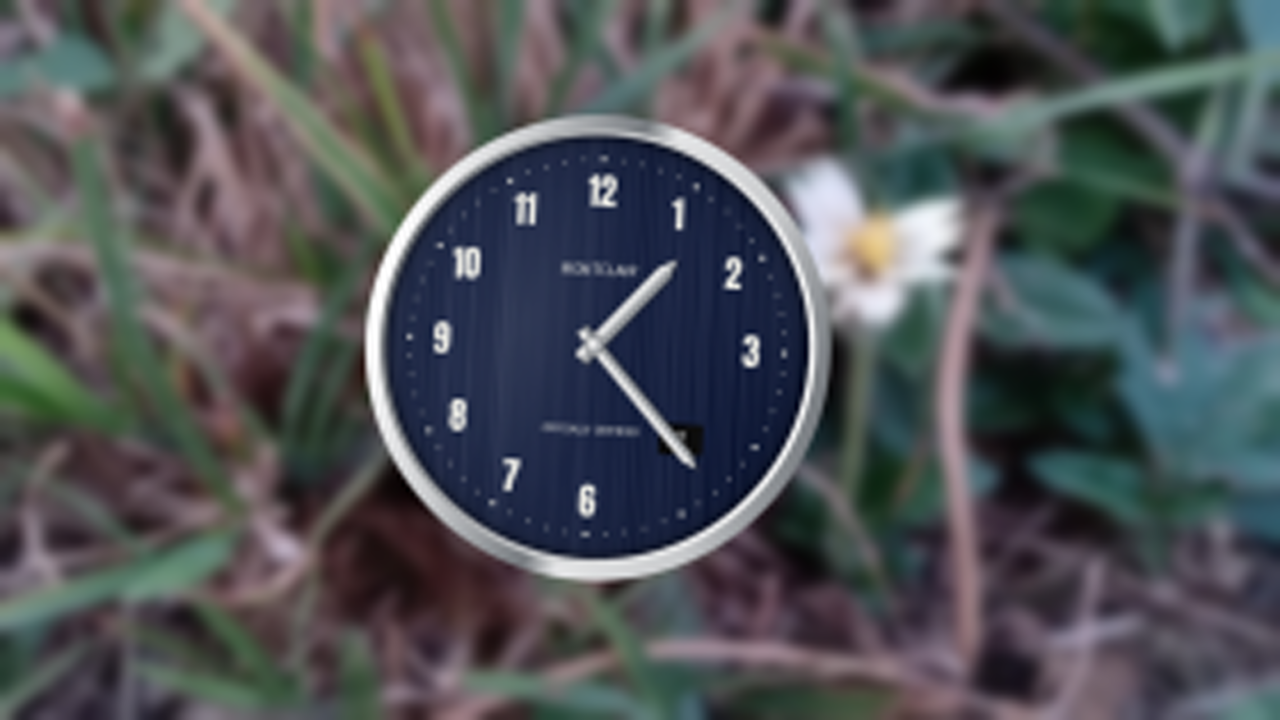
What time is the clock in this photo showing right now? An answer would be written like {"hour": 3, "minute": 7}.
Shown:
{"hour": 1, "minute": 23}
